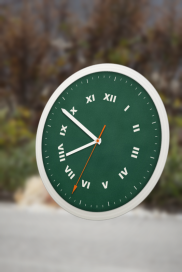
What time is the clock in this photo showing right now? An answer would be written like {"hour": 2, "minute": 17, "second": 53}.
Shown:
{"hour": 7, "minute": 48, "second": 32}
